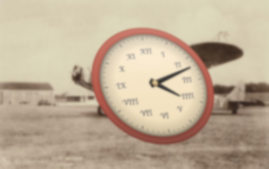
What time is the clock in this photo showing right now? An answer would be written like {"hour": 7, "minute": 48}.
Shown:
{"hour": 4, "minute": 12}
